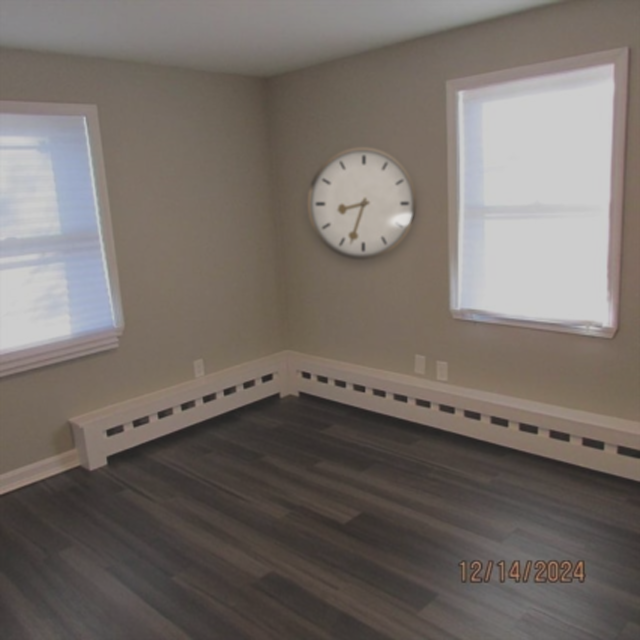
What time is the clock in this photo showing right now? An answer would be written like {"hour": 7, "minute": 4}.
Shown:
{"hour": 8, "minute": 33}
